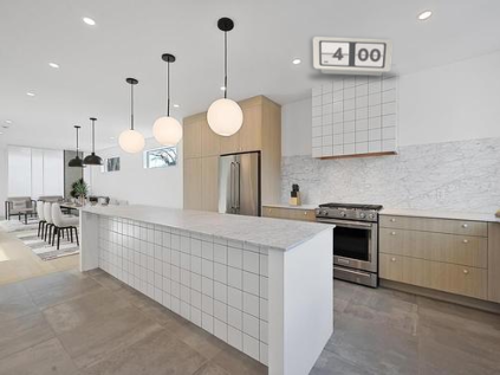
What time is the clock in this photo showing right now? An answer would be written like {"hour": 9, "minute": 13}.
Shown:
{"hour": 4, "minute": 0}
